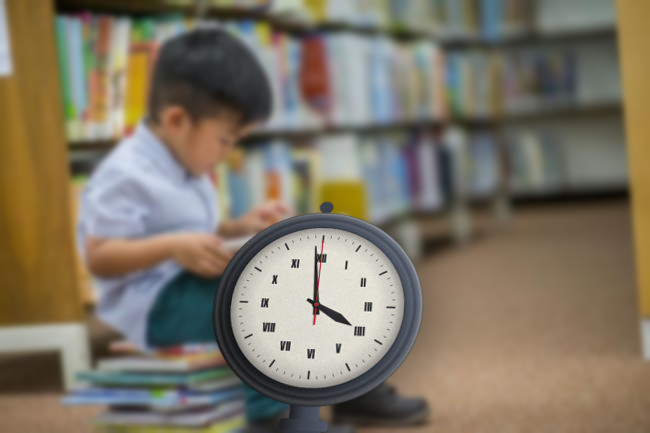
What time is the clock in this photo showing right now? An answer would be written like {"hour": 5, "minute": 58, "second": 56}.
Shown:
{"hour": 3, "minute": 59, "second": 0}
